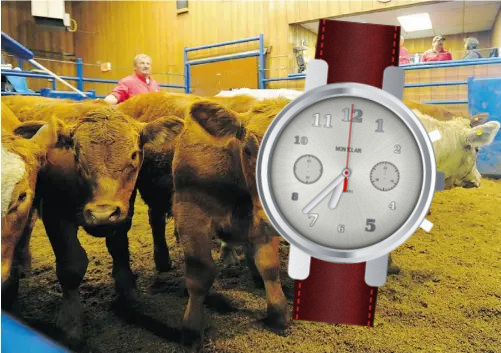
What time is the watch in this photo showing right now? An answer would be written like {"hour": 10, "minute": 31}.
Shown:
{"hour": 6, "minute": 37}
